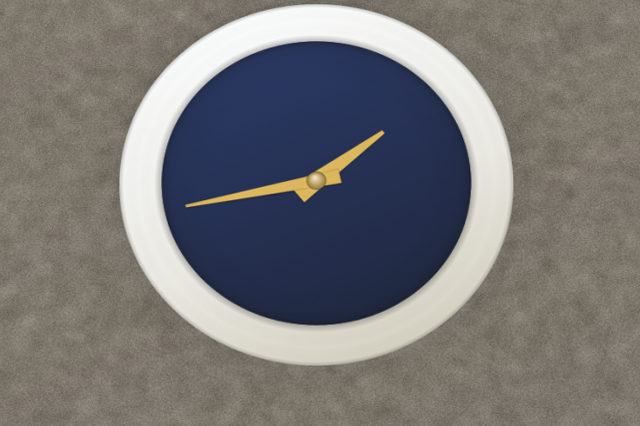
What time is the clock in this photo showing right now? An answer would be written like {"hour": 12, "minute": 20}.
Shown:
{"hour": 1, "minute": 43}
